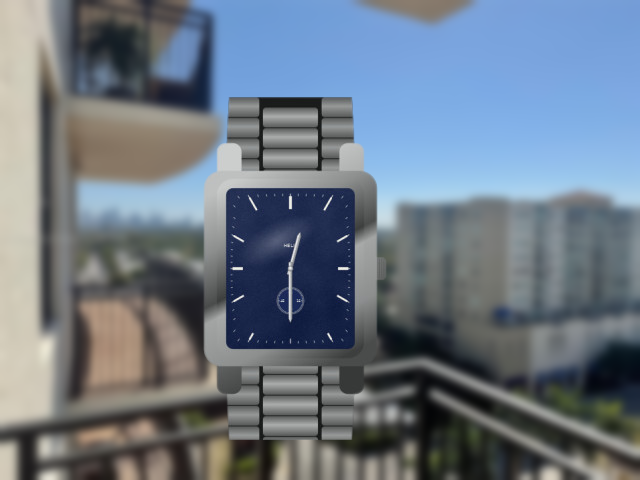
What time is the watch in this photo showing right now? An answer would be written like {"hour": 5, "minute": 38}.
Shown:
{"hour": 12, "minute": 30}
